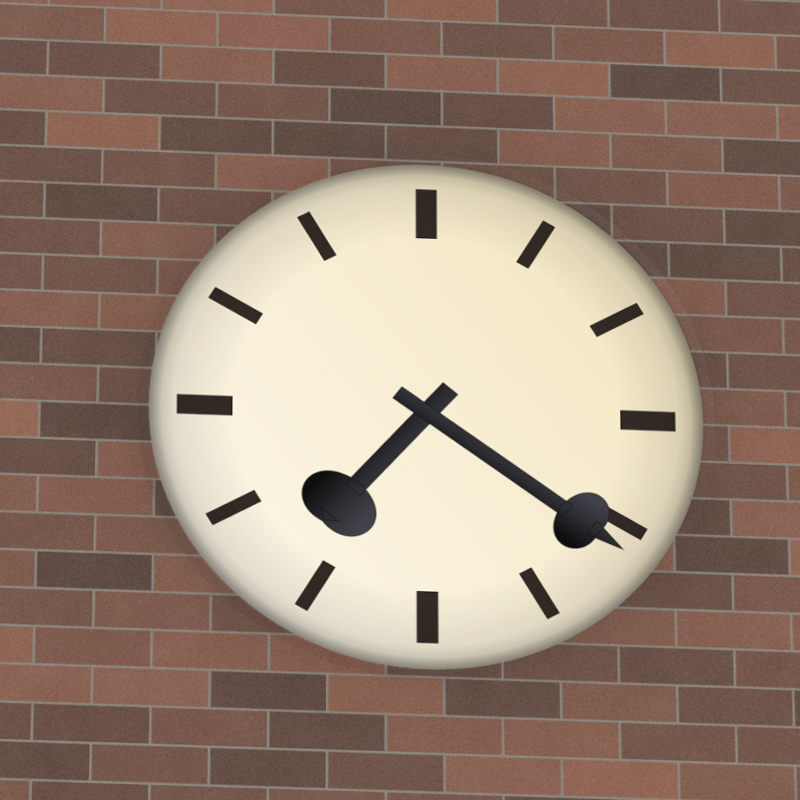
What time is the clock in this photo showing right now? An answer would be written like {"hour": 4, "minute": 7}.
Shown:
{"hour": 7, "minute": 21}
